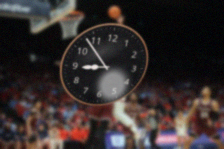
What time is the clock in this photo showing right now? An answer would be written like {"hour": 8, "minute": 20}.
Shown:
{"hour": 8, "minute": 53}
